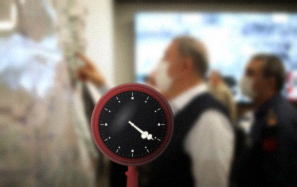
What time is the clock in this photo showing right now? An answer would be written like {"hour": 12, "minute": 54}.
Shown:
{"hour": 4, "minute": 21}
